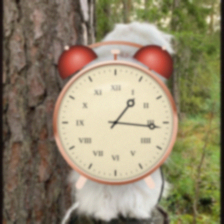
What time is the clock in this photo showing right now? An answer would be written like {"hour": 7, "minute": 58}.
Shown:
{"hour": 1, "minute": 16}
